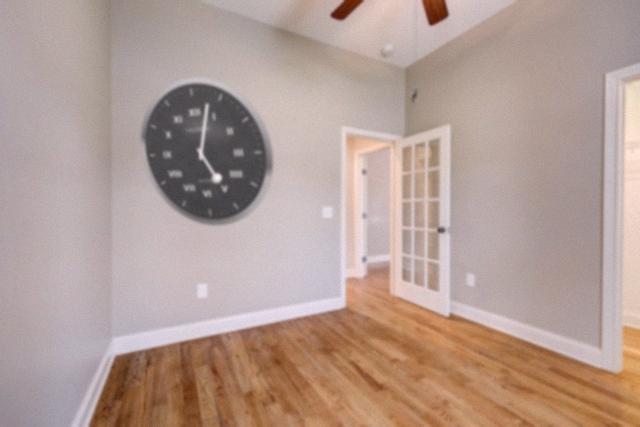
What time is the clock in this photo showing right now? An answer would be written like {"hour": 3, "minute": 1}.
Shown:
{"hour": 5, "minute": 3}
